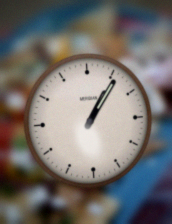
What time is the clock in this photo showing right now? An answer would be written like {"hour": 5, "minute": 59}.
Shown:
{"hour": 1, "minute": 6}
